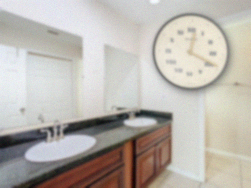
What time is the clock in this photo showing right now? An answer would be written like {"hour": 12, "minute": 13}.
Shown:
{"hour": 12, "minute": 19}
